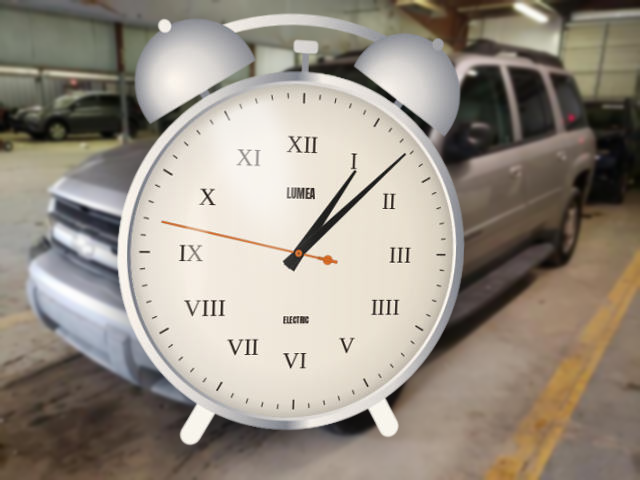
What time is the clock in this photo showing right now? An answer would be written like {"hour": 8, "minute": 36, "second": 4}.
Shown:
{"hour": 1, "minute": 7, "second": 47}
